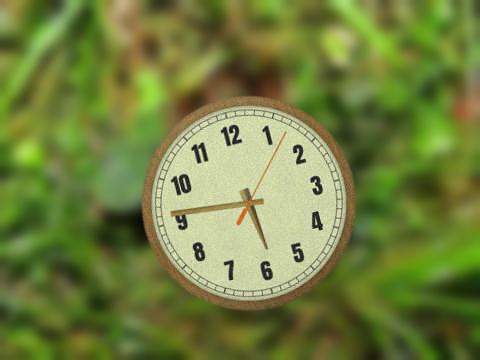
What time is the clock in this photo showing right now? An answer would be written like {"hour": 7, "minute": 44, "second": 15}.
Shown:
{"hour": 5, "minute": 46, "second": 7}
